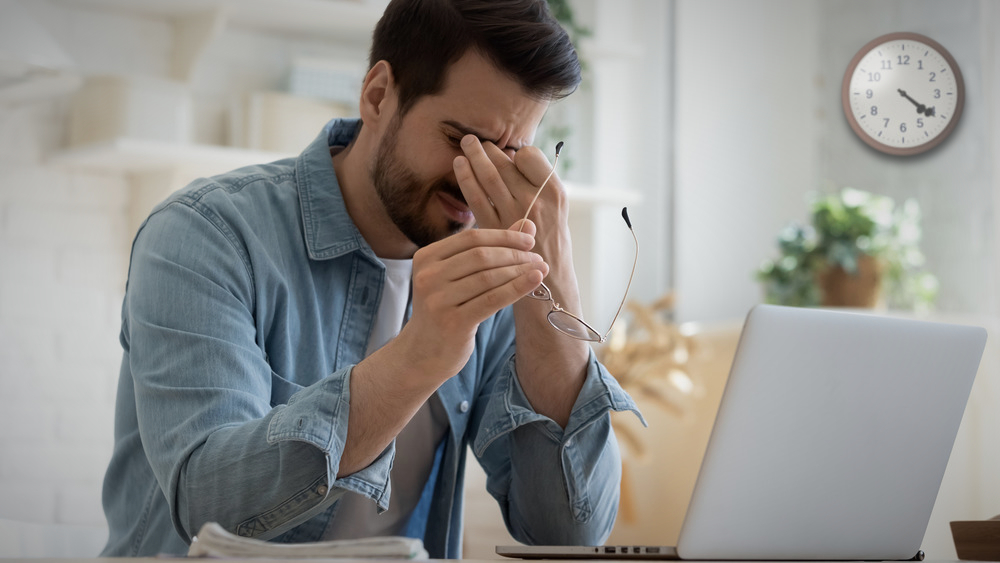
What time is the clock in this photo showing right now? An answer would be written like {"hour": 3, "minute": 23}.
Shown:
{"hour": 4, "minute": 21}
